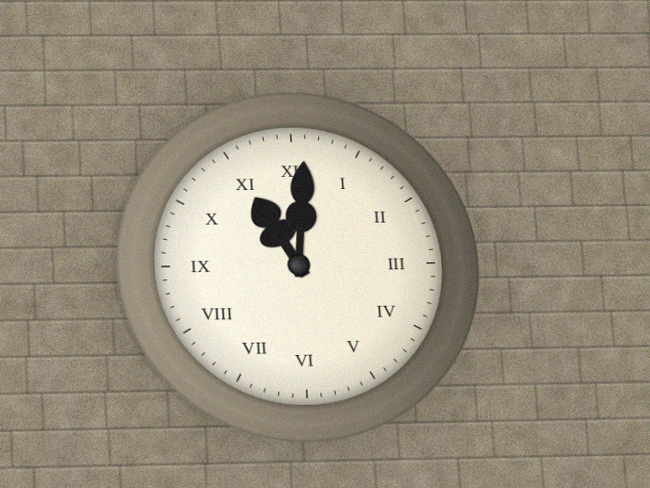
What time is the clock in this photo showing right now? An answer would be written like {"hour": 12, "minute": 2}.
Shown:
{"hour": 11, "minute": 1}
